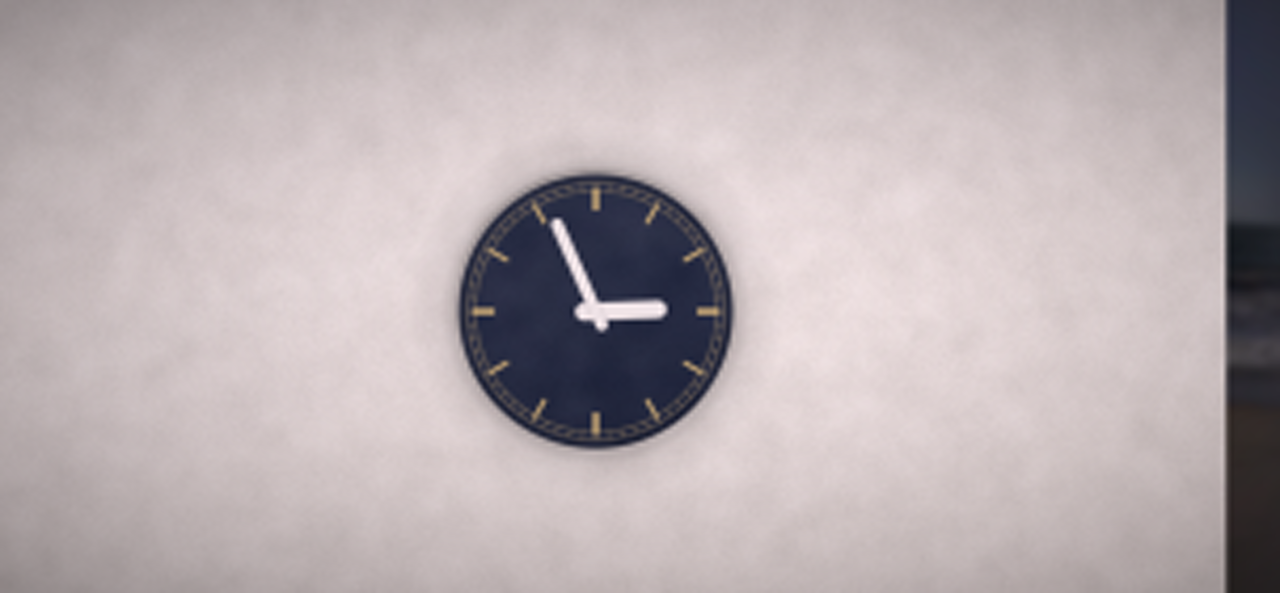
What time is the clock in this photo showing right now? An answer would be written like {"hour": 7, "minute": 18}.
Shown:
{"hour": 2, "minute": 56}
